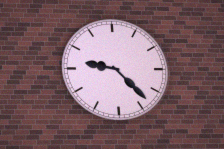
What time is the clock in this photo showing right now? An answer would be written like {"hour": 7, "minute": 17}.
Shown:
{"hour": 9, "minute": 23}
